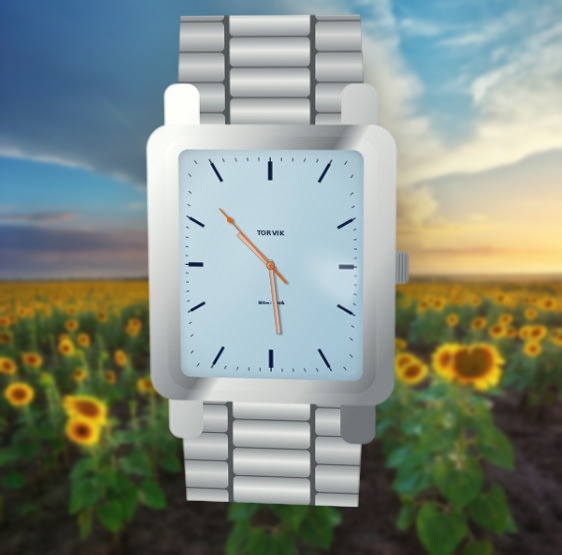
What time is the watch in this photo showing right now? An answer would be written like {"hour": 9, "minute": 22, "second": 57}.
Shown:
{"hour": 10, "minute": 28, "second": 53}
